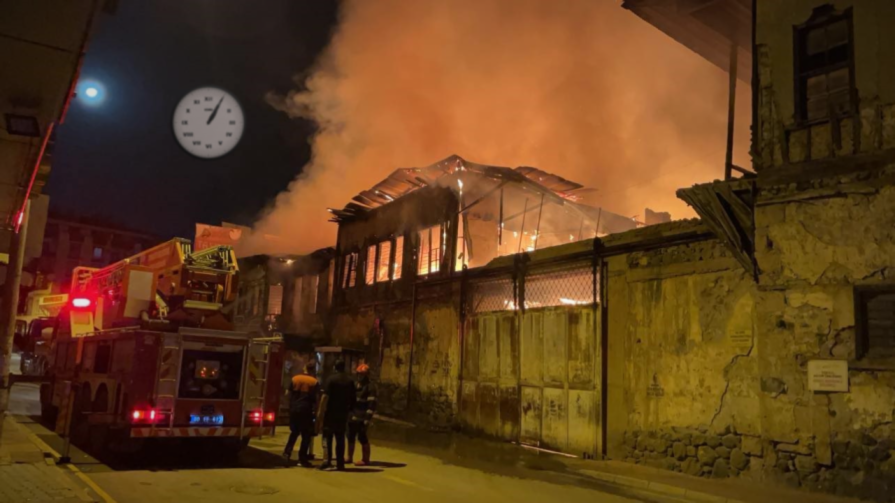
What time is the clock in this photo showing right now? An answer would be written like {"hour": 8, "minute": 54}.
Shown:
{"hour": 1, "minute": 5}
